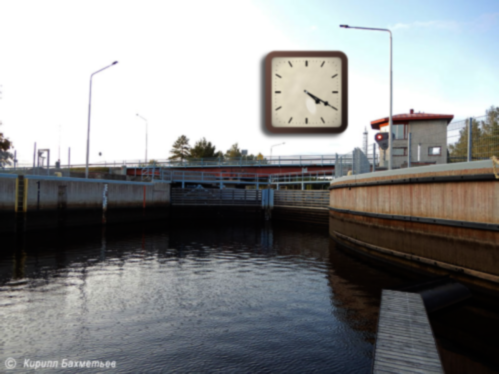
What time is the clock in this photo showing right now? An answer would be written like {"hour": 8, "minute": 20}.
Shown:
{"hour": 4, "minute": 20}
